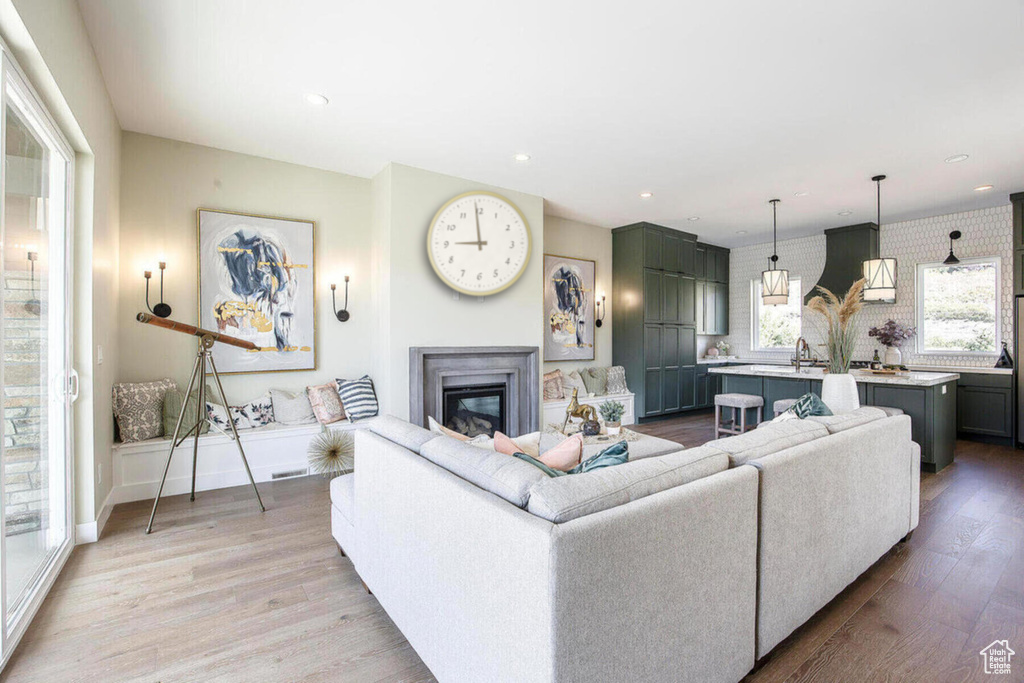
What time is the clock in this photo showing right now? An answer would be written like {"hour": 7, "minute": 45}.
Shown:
{"hour": 8, "minute": 59}
